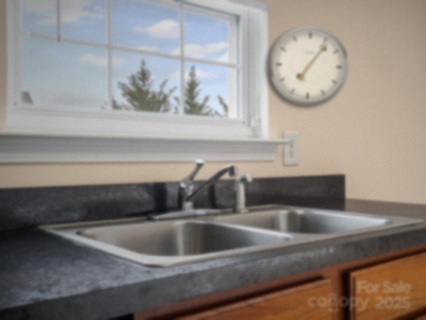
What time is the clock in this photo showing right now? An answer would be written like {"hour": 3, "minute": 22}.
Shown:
{"hour": 7, "minute": 6}
